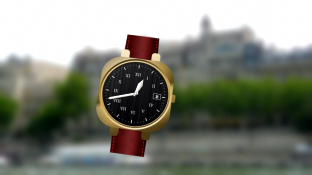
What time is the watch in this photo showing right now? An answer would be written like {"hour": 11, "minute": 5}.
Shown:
{"hour": 12, "minute": 42}
